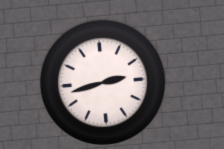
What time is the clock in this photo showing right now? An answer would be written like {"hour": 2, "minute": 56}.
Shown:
{"hour": 2, "minute": 43}
